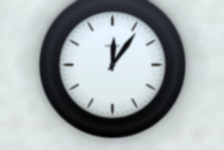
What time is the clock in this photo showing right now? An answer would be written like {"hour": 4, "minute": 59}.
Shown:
{"hour": 12, "minute": 6}
